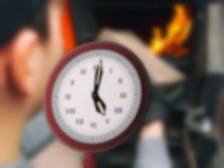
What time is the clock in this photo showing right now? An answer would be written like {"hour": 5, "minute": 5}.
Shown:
{"hour": 5, "minute": 1}
